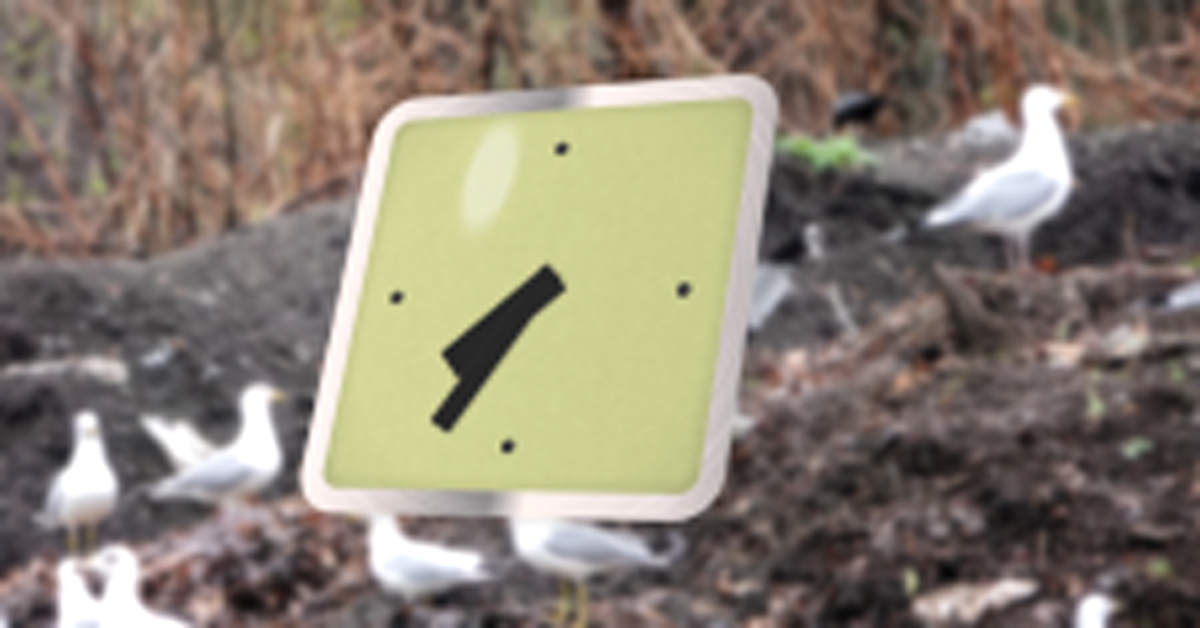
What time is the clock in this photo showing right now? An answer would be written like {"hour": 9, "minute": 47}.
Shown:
{"hour": 7, "minute": 35}
